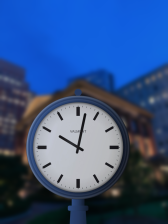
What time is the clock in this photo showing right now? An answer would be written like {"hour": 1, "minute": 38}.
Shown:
{"hour": 10, "minute": 2}
